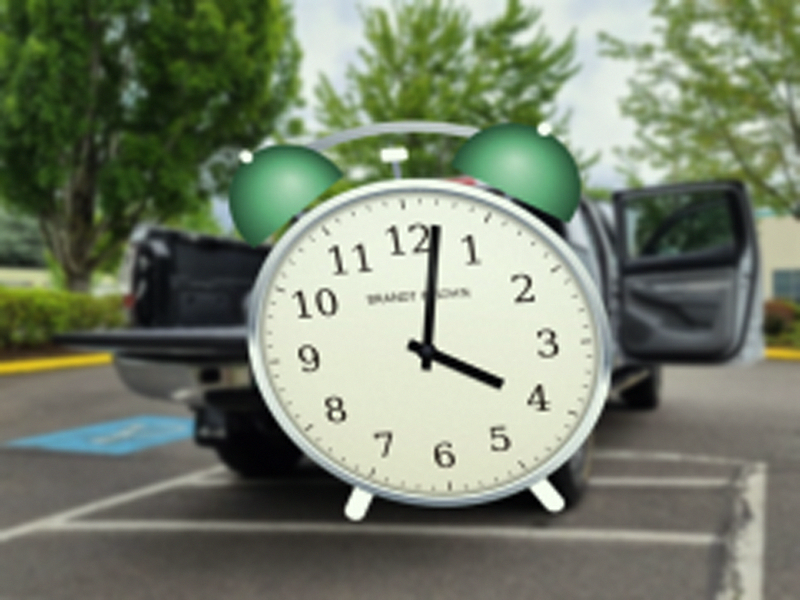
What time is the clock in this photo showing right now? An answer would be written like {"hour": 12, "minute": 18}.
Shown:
{"hour": 4, "minute": 2}
